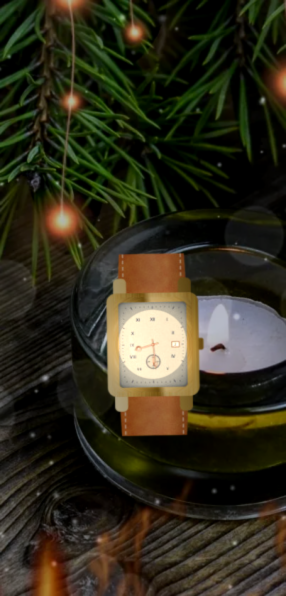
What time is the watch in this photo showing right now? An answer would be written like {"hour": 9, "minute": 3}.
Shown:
{"hour": 8, "minute": 29}
